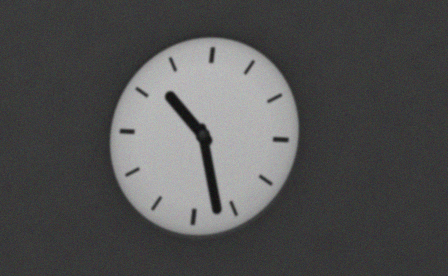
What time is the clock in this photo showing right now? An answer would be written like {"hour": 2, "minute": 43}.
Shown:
{"hour": 10, "minute": 27}
